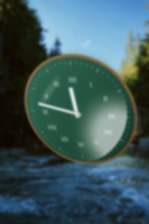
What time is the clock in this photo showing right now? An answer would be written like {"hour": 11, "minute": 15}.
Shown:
{"hour": 11, "minute": 47}
